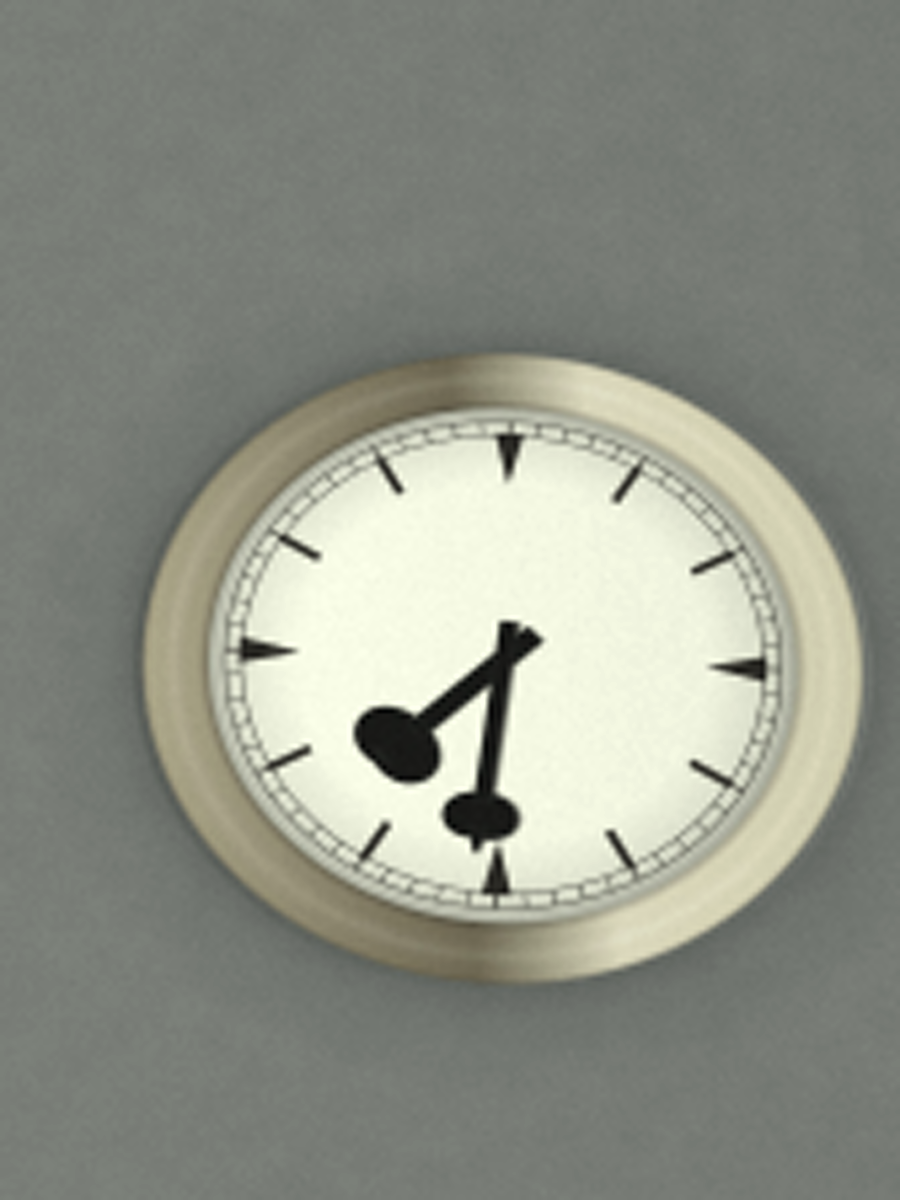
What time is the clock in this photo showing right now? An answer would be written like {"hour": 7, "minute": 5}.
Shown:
{"hour": 7, "minute": 31}
